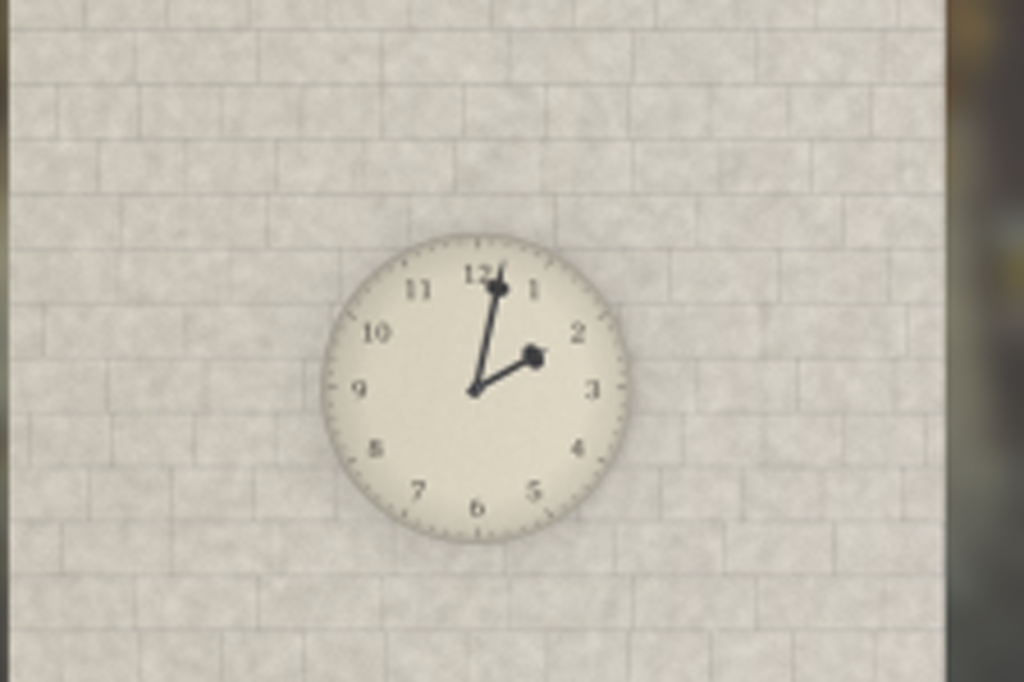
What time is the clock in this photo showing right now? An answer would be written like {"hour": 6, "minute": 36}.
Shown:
{"hour": 2, "minute": 2}
